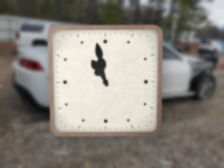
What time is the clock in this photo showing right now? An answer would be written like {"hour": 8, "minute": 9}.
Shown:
{"hour": 10, "minute": 58}
